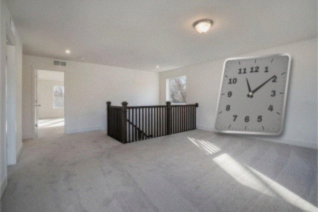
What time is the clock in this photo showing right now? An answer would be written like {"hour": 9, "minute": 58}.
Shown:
{"hour": 11, "minute": 9}
